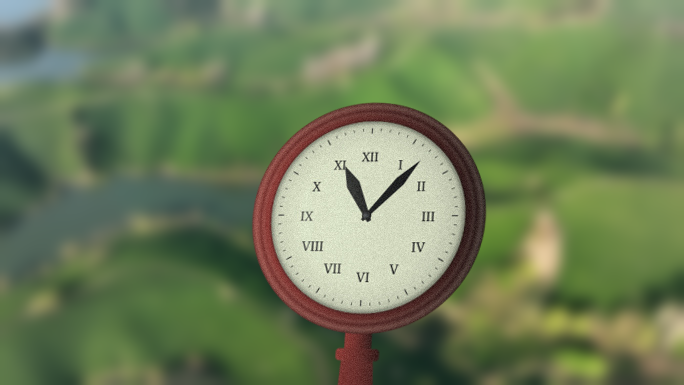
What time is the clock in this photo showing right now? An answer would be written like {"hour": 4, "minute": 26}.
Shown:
{"hour": 11, "minute": 7}
